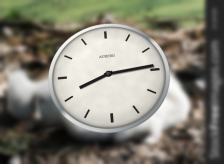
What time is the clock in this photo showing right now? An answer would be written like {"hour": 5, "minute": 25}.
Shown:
{"hour": 8, "minute": 14}
